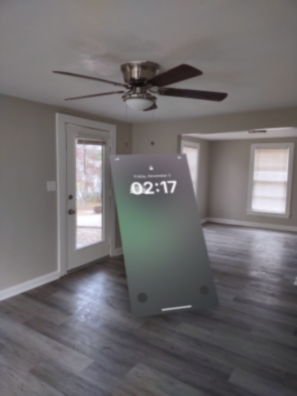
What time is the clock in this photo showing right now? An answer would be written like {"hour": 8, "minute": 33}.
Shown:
{"hour": 2, "minute": 17}
